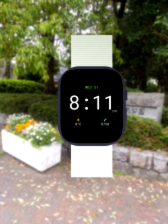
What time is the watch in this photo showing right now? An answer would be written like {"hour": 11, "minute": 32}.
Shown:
{"hour": 8, "minute": 11}
